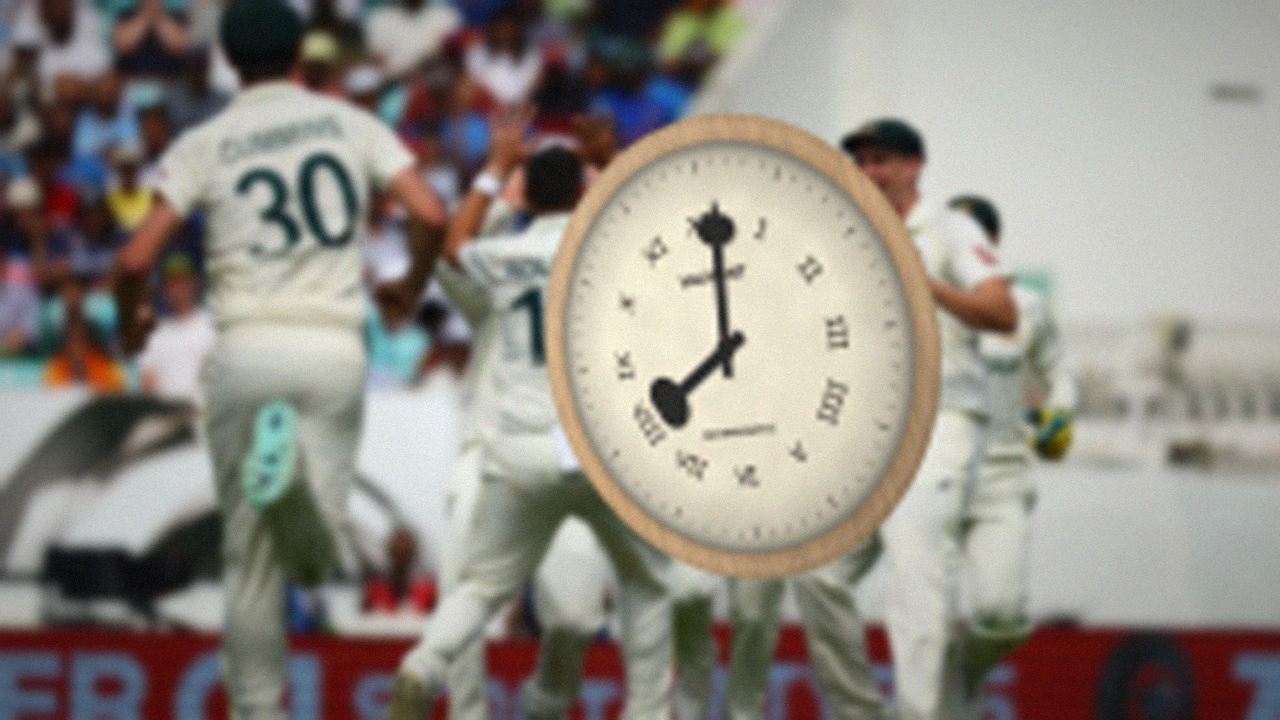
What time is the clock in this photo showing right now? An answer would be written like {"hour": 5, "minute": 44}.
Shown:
{"hour": 8, "minute": 1}
